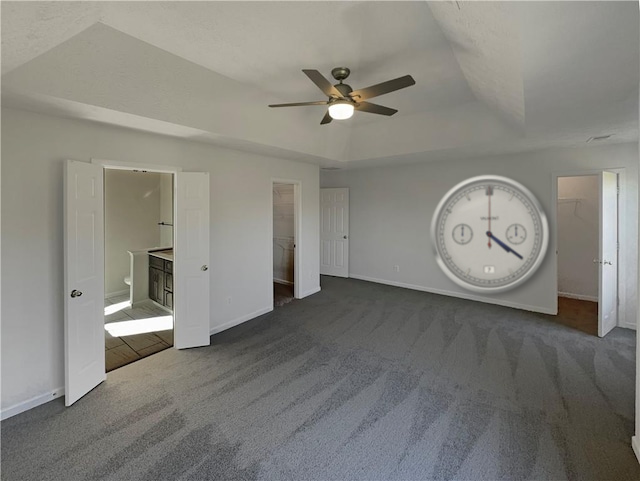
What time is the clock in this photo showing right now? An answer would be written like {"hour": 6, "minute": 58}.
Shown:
{"hour": 4, "minute": 21}
